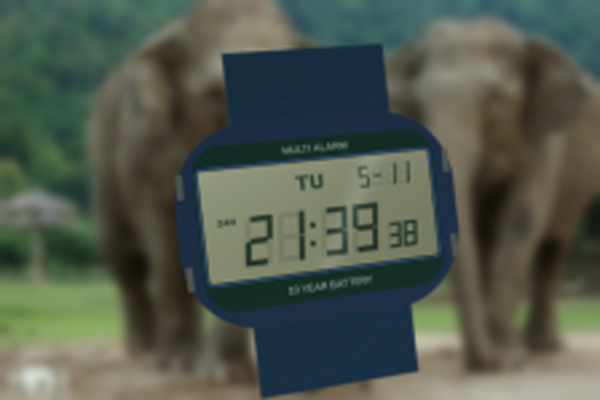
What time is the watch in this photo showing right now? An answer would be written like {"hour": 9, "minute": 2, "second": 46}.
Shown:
{"hour": 21, "minute": 39, "second": 38}
